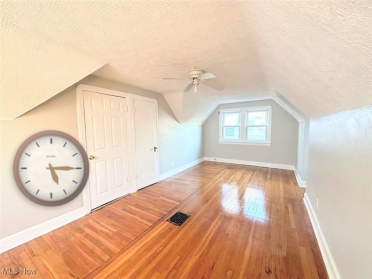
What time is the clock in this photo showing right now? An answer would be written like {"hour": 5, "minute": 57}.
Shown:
{"hour": 5, "minute": 15}
